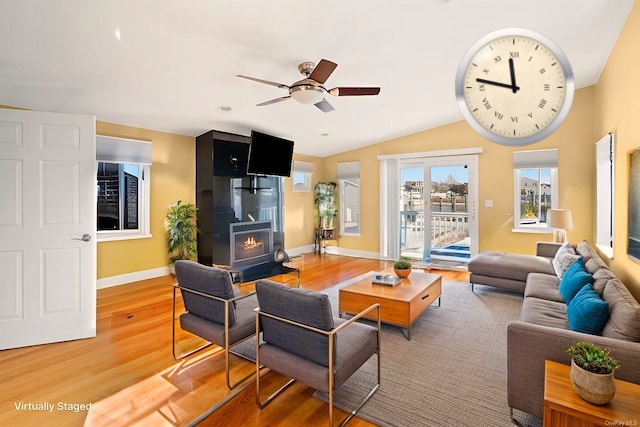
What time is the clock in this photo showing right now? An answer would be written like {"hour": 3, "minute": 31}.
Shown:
{"hour": 11, "minute": 47}
